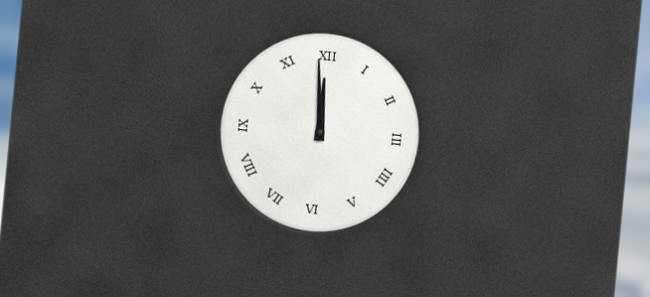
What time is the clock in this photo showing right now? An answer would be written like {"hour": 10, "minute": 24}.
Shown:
{"hour": 11, "minute": 59}
